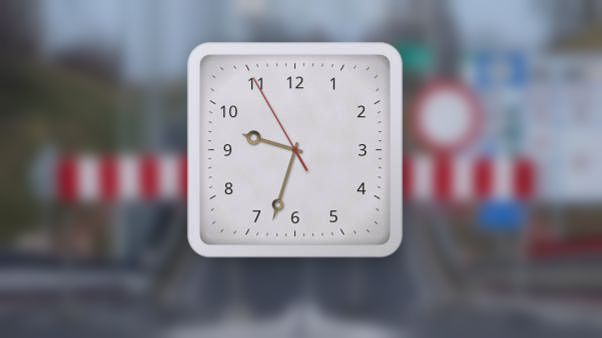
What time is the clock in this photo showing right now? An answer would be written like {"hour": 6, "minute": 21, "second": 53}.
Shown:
{"hour": 9, "minute": 32, "second": 55}
